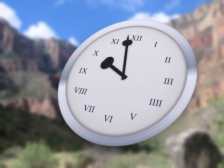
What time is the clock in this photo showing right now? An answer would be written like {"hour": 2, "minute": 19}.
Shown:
{"hour": 9, "minute": 58}
